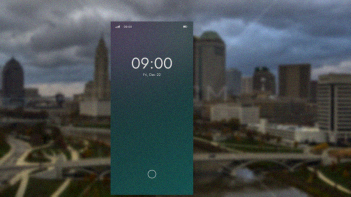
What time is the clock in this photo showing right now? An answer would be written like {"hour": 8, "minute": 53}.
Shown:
{"hour": 9, "minute": 0}
